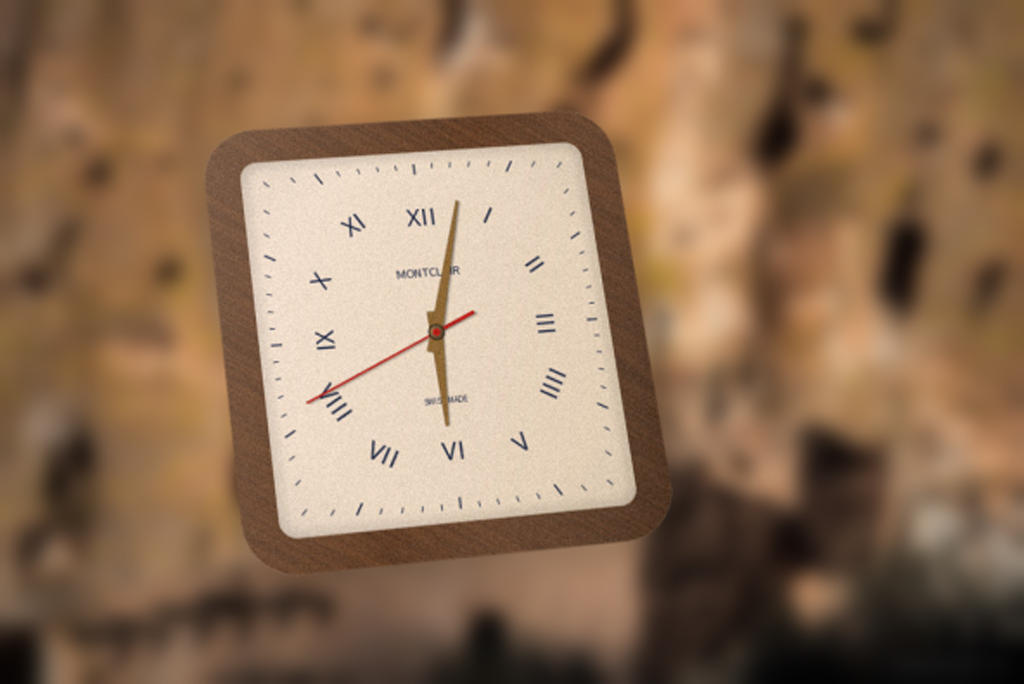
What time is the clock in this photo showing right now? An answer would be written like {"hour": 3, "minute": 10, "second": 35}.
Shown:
{"hour": 6, "minute": 2, "second": 41}
